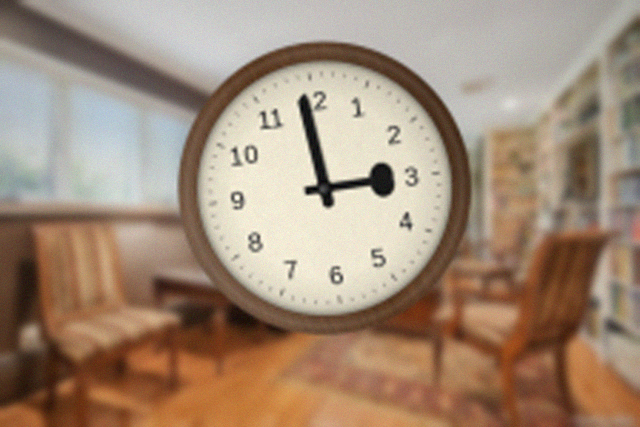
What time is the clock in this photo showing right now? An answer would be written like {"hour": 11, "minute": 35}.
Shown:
{"hour": 2, "minute": 59}
